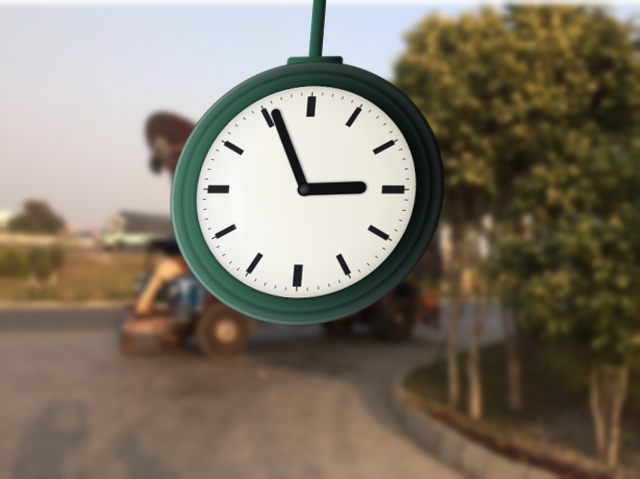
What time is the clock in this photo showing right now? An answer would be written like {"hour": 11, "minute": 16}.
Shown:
{"hour": 2, "minute": 56}
